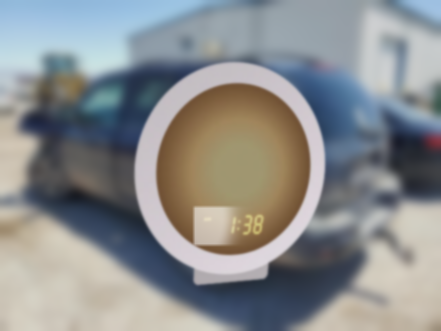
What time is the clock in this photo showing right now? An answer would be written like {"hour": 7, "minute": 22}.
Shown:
{"hour": 1, "minute": 38}
